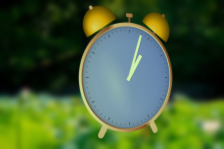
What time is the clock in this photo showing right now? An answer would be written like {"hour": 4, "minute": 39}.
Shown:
{"hour": 1, "minute": 3}
